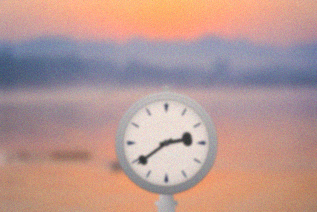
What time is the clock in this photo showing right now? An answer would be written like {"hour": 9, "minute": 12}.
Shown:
{"hour": 2, "minute": 39}
